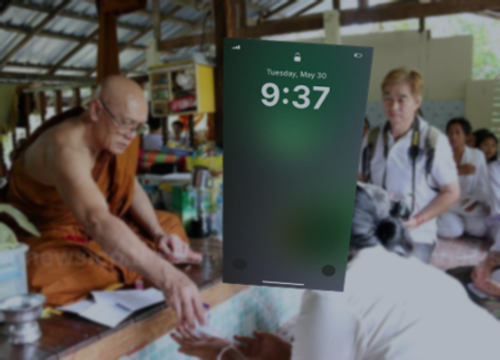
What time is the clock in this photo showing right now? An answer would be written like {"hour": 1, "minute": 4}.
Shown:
{"hour": 9, "minute": 37}
